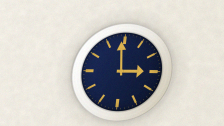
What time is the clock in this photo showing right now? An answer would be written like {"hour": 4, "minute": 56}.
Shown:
{"hour": 2, "minute": 59}
